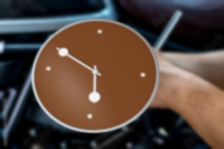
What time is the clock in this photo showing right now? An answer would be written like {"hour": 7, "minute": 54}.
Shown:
{"hour": 5, "minute": 50}
